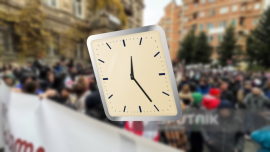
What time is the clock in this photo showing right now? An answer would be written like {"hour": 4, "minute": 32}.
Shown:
{"hour": 12, "minute": 25}
